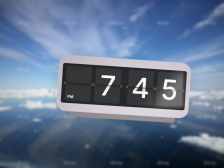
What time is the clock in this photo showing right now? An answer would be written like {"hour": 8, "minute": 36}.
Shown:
{"hour": 7, "minute": 45}
